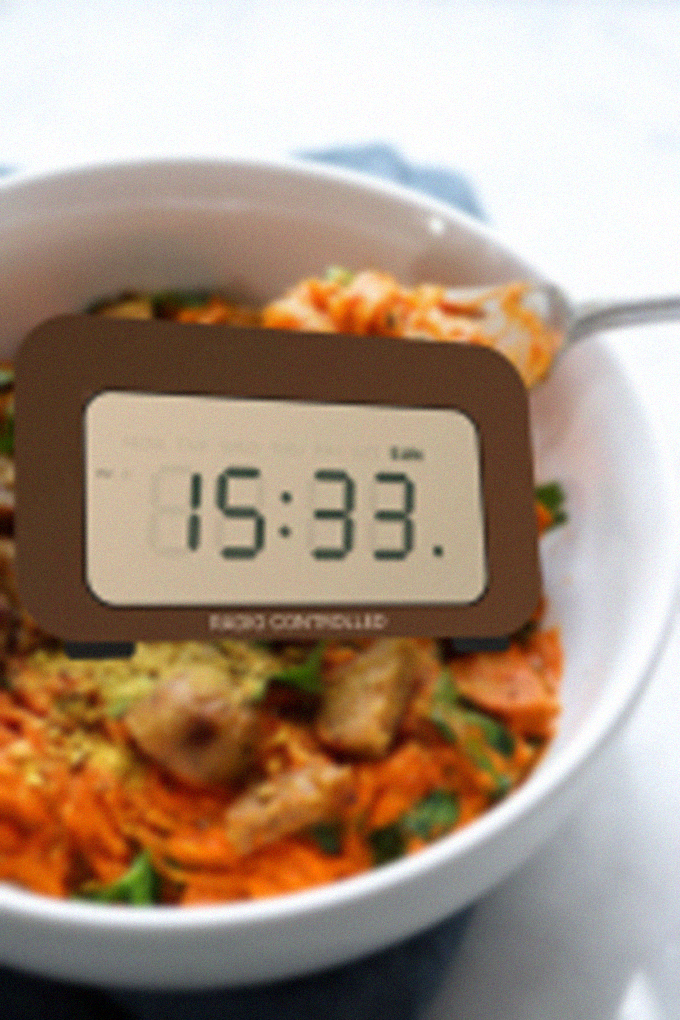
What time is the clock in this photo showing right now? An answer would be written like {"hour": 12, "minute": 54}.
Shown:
{"hour": 15, "minute": 33}
